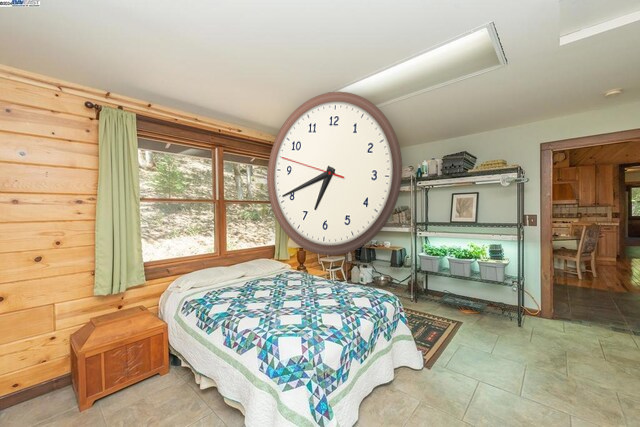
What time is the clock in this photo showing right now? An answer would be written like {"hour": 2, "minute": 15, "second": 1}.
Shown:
{"hour": 6, "minute": 40, "second": 47}
